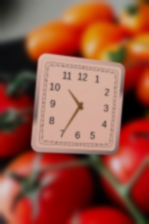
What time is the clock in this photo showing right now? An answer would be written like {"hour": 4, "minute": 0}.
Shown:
{"hour": 10, "minute": 35}
